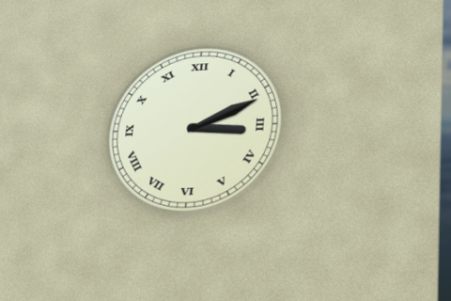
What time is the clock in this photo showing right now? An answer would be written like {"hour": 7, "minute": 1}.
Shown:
{"hour": 3, "minute": 11}
